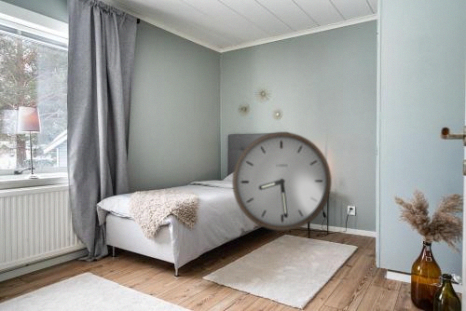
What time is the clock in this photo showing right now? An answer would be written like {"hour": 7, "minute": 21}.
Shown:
{"hour": 8, "minute": 29}
